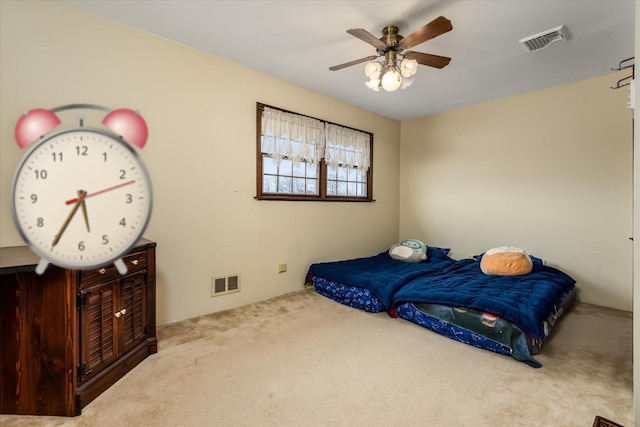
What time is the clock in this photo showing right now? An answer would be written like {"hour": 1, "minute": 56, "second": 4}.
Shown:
{"hour": 5, "minute": 35, "second": 12}
